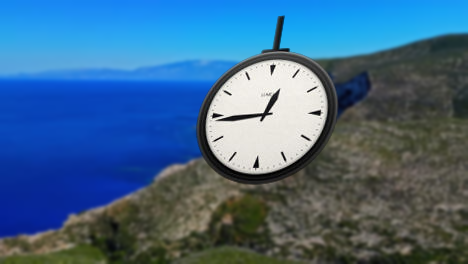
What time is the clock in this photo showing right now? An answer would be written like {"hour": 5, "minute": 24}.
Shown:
{"hour": 12, "minute": 44}
